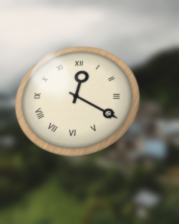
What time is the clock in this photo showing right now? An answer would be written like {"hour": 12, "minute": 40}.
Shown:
{"hour": 12, "minute": 20}
